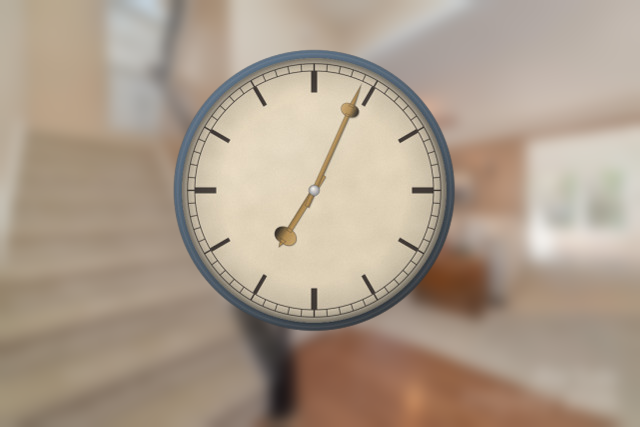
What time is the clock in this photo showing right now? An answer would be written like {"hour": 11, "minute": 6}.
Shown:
{"hour": 7, "minute": 4}
